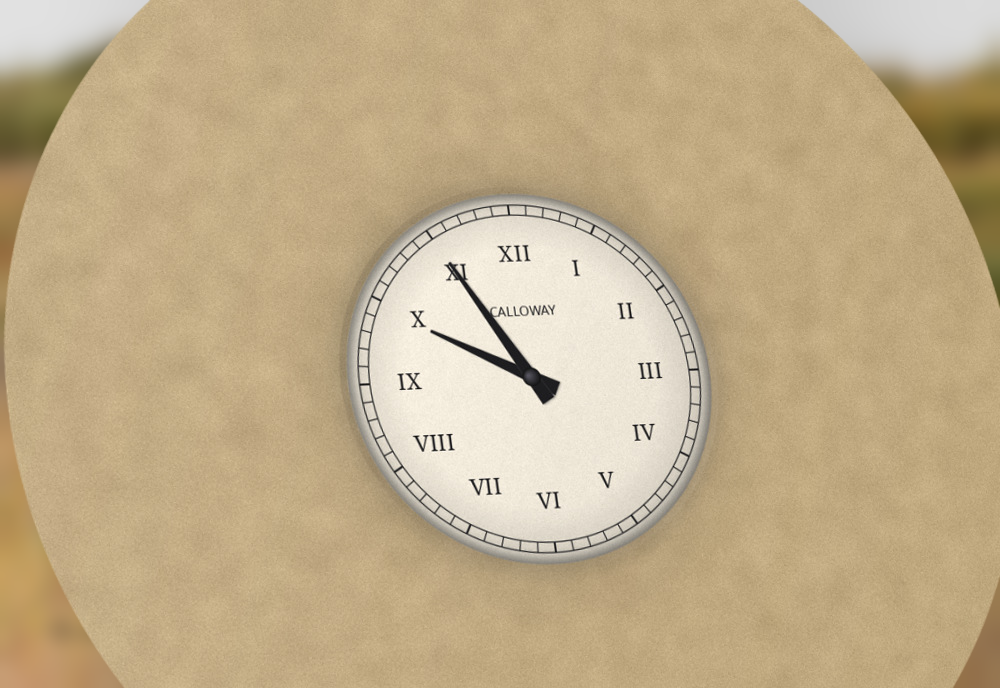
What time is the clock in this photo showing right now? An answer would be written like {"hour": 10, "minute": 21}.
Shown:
{"hour": 9, "minute": 55}
